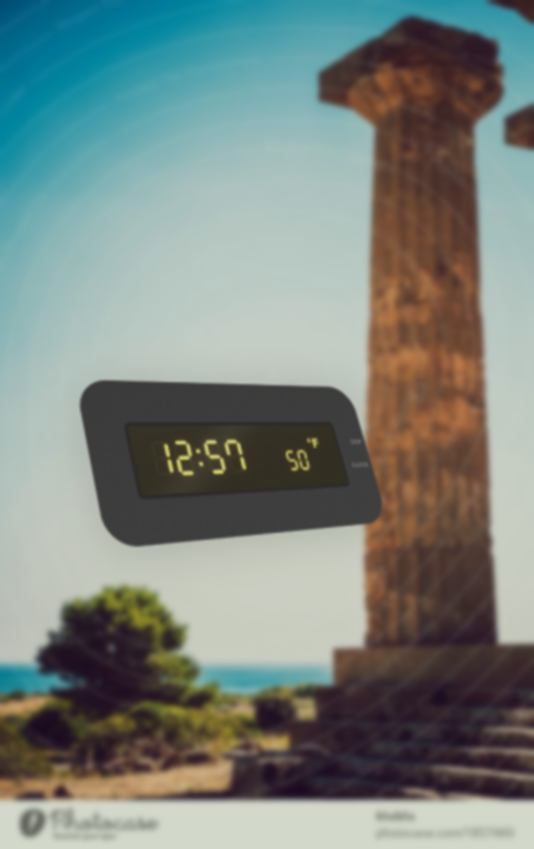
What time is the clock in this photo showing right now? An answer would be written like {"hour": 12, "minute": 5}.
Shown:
{"hour": 12, "minute": 57}
